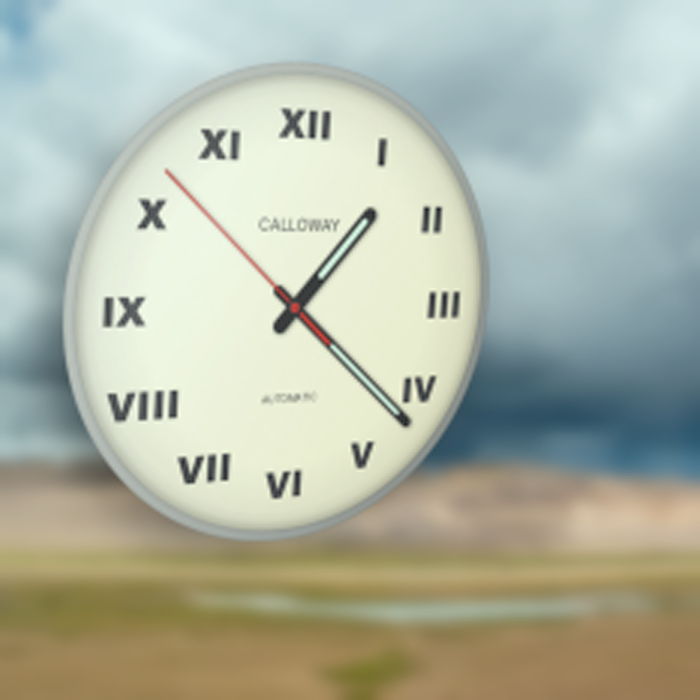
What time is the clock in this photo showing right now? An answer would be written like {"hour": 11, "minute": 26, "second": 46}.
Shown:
{"hour": 1, "minute": 21, "second": 52}
